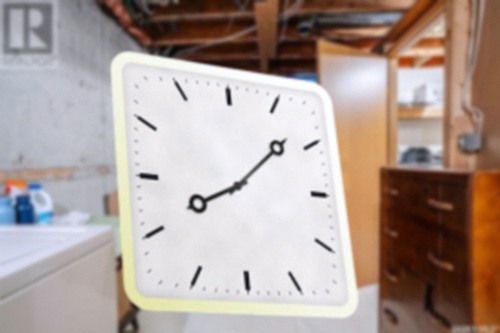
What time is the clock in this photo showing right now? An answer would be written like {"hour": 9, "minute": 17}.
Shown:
{"hour": 8, "minute": 8}
